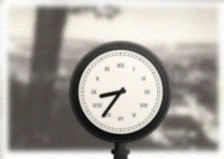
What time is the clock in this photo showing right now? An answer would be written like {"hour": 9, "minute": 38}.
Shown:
{"hour": 8, "minute": 36}
